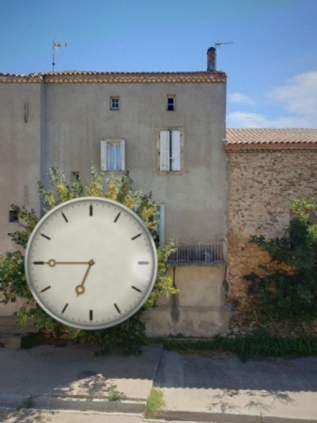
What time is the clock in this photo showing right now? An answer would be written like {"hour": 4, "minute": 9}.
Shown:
{"hour": 6, "minute": 45}
